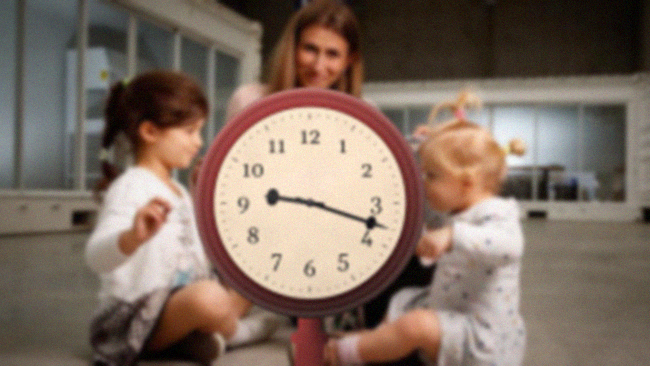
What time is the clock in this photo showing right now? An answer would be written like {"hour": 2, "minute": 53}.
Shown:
{"hour": 9, "minute": 18}
